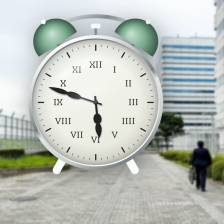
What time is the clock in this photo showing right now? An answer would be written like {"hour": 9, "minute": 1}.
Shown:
{"hour": 5, "minute": 48}
